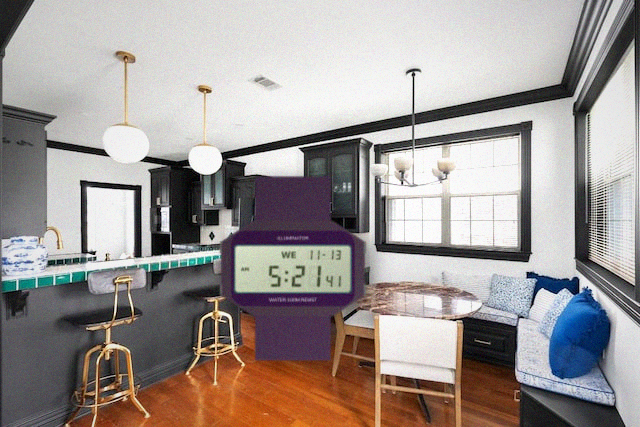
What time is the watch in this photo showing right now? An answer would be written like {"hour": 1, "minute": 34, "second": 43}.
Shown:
{"hour": 5, "minute": 21, "second": 41}
